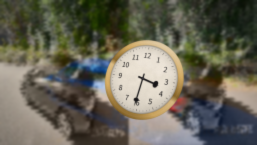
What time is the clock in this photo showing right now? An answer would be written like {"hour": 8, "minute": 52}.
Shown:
{"hour": 3, "minute": 31}
